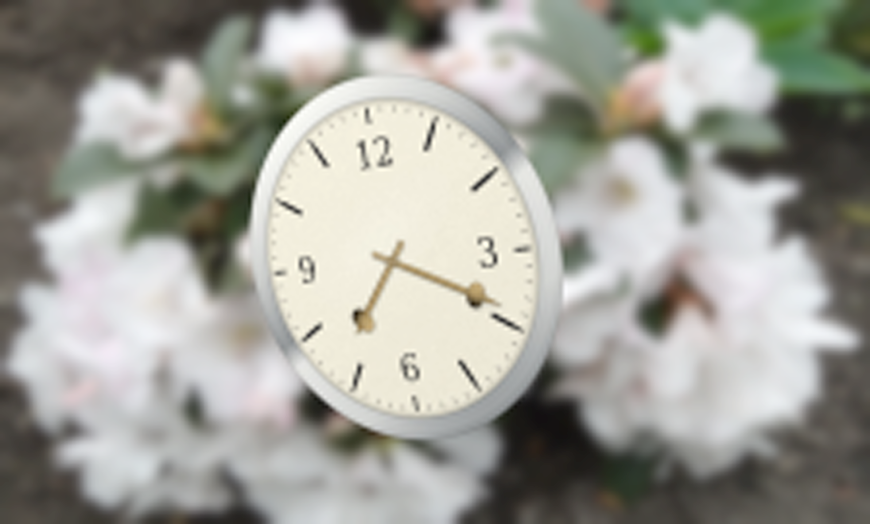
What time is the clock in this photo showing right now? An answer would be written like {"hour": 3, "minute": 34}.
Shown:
{"hour": 7, "minute": 19}
